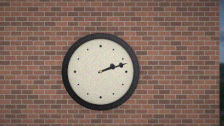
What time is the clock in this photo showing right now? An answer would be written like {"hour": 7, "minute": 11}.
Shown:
{"hour": 2, "minute": 12}
